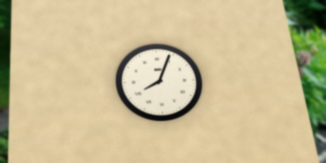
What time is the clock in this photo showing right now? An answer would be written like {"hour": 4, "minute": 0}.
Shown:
{"hour": 8, "minute": 4}
